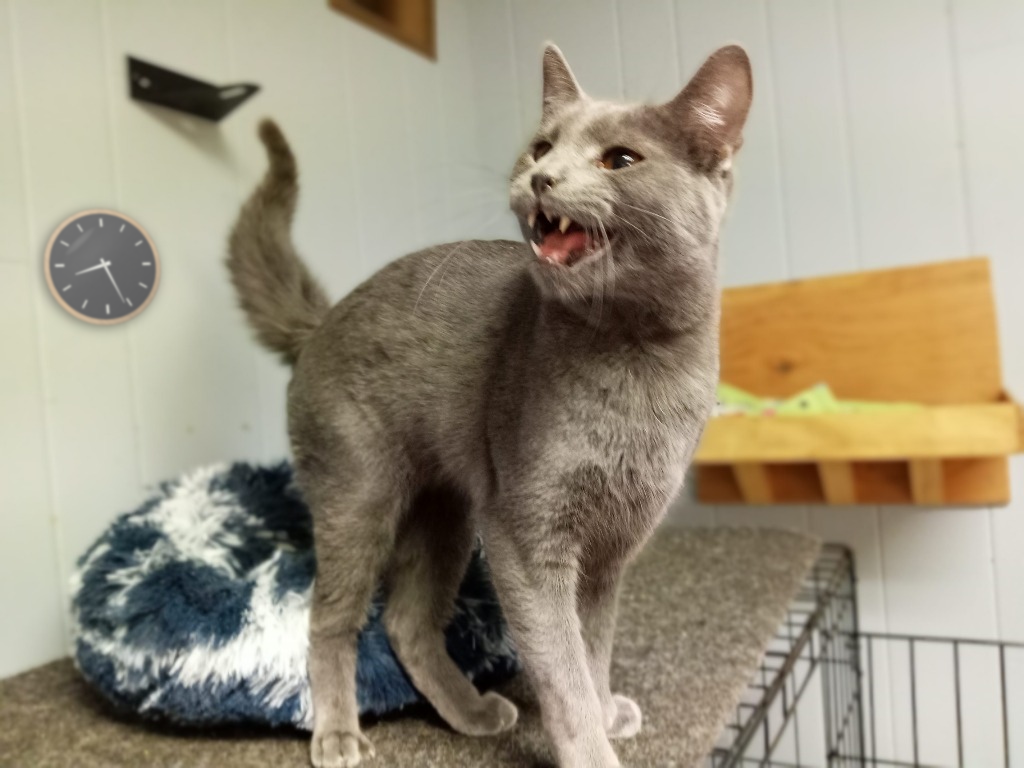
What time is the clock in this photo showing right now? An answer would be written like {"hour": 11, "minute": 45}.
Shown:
{"hour": 8, "minute": 26}
